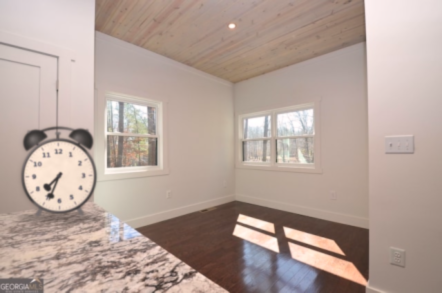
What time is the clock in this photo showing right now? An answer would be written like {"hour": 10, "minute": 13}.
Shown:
{"hour": 7, "minute": 34}
